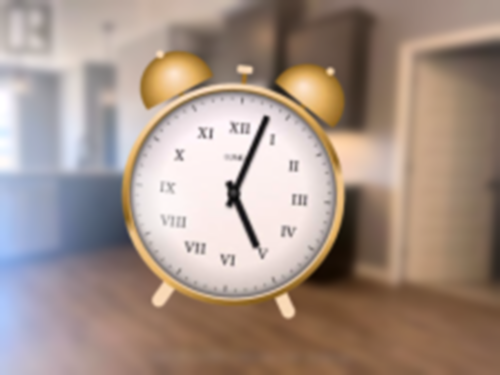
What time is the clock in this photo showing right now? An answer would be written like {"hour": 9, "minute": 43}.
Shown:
{"hour": 5, "minute": 3}
